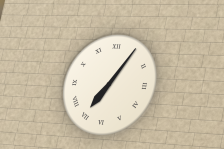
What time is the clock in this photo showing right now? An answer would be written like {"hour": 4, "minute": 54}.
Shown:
{"hour": 7, "minute": 5}
